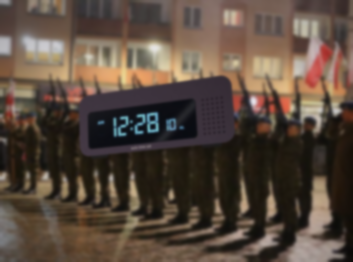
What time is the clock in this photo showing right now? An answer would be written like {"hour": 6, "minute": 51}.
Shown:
{"hour": 12, "minute": 28}
